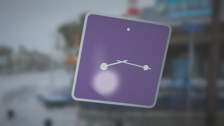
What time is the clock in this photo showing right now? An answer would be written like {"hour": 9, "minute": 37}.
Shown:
{"hour": 8, "minute": 16}
